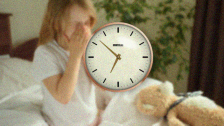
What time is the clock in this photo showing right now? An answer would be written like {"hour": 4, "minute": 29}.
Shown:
{"hour": 6, "minute": 52}
